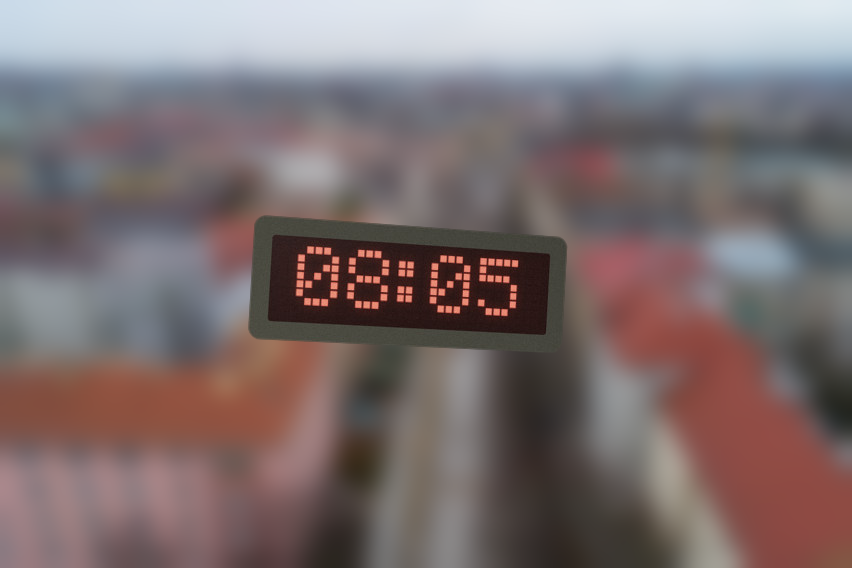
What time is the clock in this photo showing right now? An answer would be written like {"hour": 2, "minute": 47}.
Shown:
{"hour": 8, "minute": 5}
